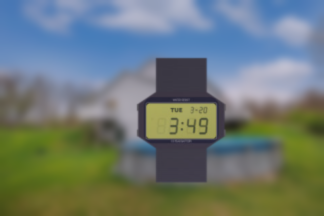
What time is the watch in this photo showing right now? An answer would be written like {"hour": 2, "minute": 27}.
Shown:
{"hour": 3, "minute": 49}
